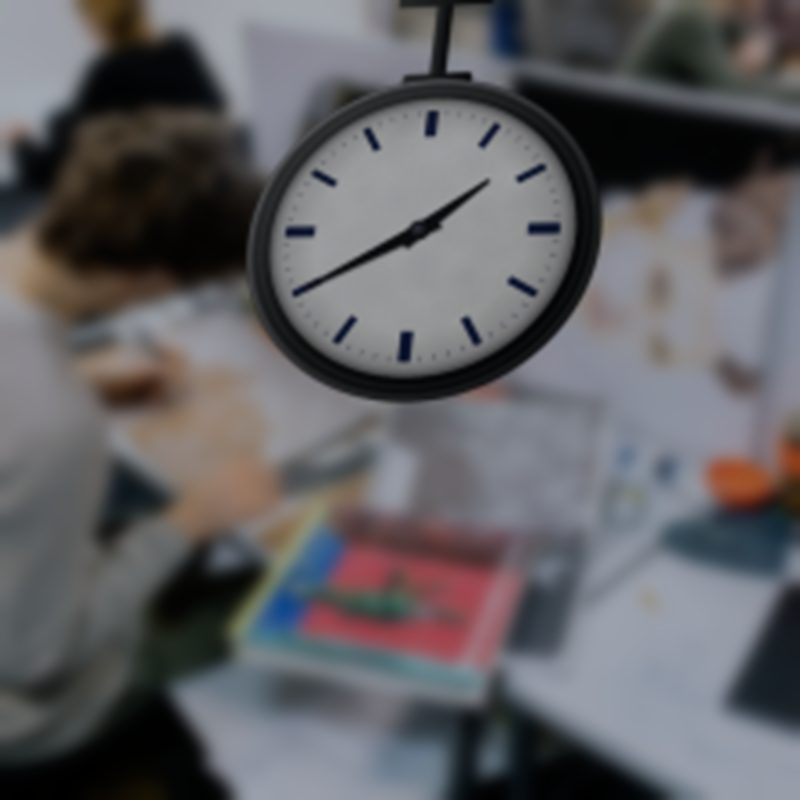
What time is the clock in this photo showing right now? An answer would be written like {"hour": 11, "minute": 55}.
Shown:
{"hour": 1, "minute": 40}
